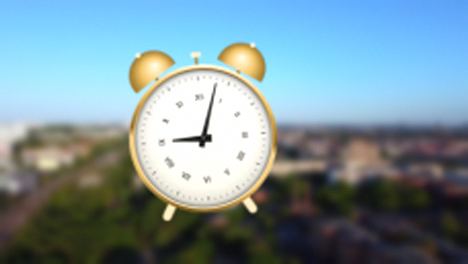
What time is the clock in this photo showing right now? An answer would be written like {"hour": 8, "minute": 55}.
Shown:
{"hour": 9, "minute": 3}
